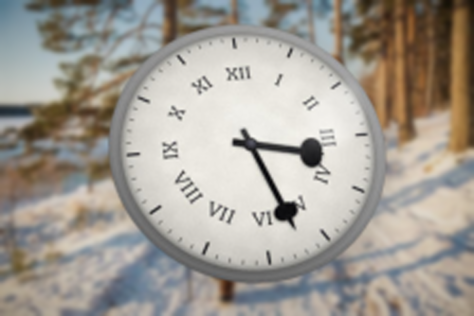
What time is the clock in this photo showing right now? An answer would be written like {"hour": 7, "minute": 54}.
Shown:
{"hour": 3, "minute": 27}
